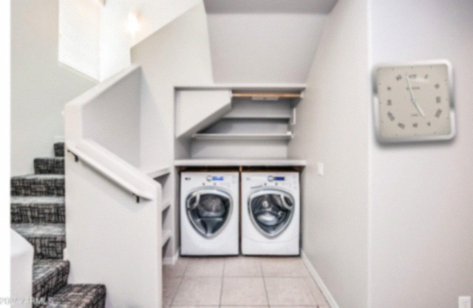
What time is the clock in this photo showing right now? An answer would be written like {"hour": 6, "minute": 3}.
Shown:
{"hour": 4, "minute": 58}
